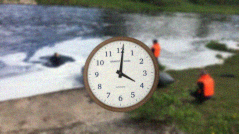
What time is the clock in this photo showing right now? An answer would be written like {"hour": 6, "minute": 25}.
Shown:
{"hour": 4, "minute": 1}
